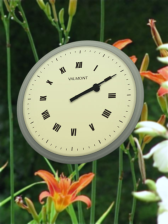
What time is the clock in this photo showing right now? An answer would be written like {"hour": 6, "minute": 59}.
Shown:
{"hour": 2, "minute": 10}
